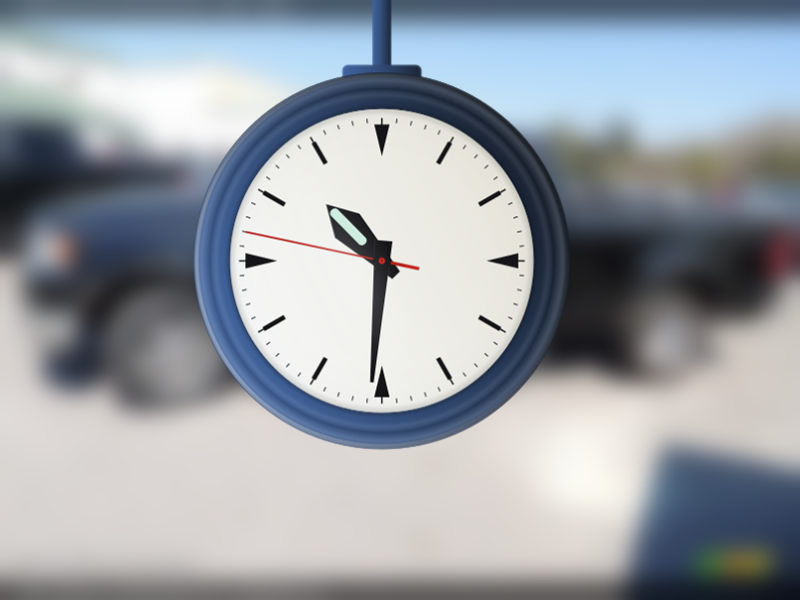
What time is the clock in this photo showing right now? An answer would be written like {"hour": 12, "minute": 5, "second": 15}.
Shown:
{"hour": 10, "minute": 30, "second": 47}
